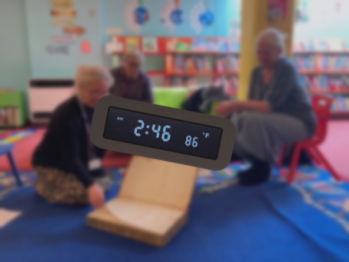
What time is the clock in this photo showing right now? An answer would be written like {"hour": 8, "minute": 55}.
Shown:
{"hour": 2, "minute": 46}
